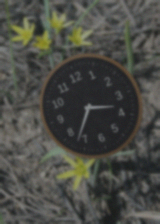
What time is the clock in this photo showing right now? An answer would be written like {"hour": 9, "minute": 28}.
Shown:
{"hour": 3, "minute": 37}
